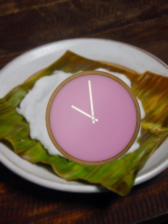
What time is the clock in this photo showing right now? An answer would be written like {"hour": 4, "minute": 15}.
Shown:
{"hour": 9, "minute": 59}
